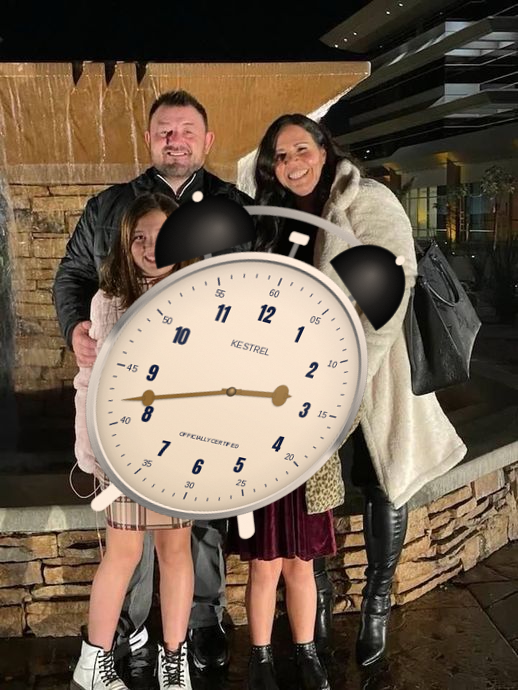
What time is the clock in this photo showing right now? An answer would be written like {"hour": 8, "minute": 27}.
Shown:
{"hour": 2, "minute": 42}
